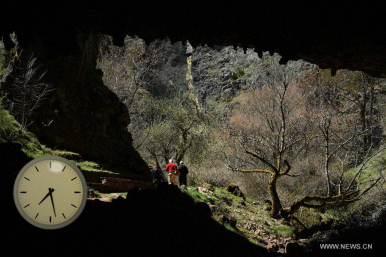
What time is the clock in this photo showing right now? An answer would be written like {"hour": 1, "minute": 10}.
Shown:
{"hour": 7, "minute": 28}
